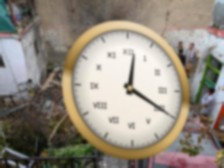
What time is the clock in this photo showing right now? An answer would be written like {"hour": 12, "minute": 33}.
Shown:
{"hour": 12, "minute": 20}
